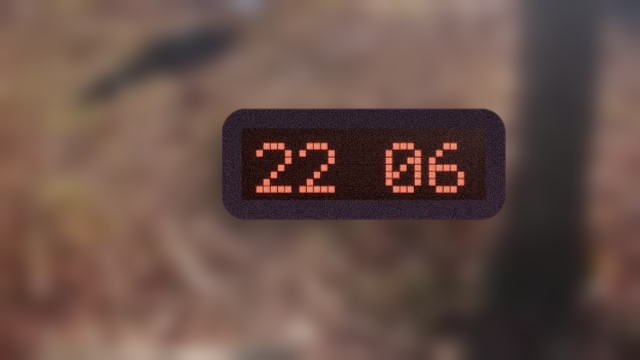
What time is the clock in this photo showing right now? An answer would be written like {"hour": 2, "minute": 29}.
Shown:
{"hour": 22, "minute": 6}
